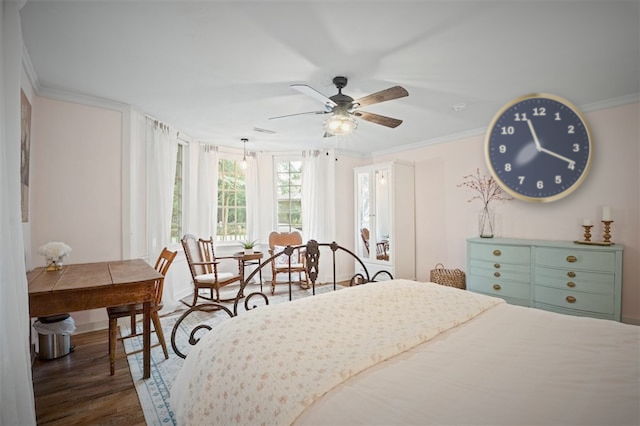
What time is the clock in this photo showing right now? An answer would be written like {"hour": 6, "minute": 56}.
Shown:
{"hour": 11, "minute": 19}
